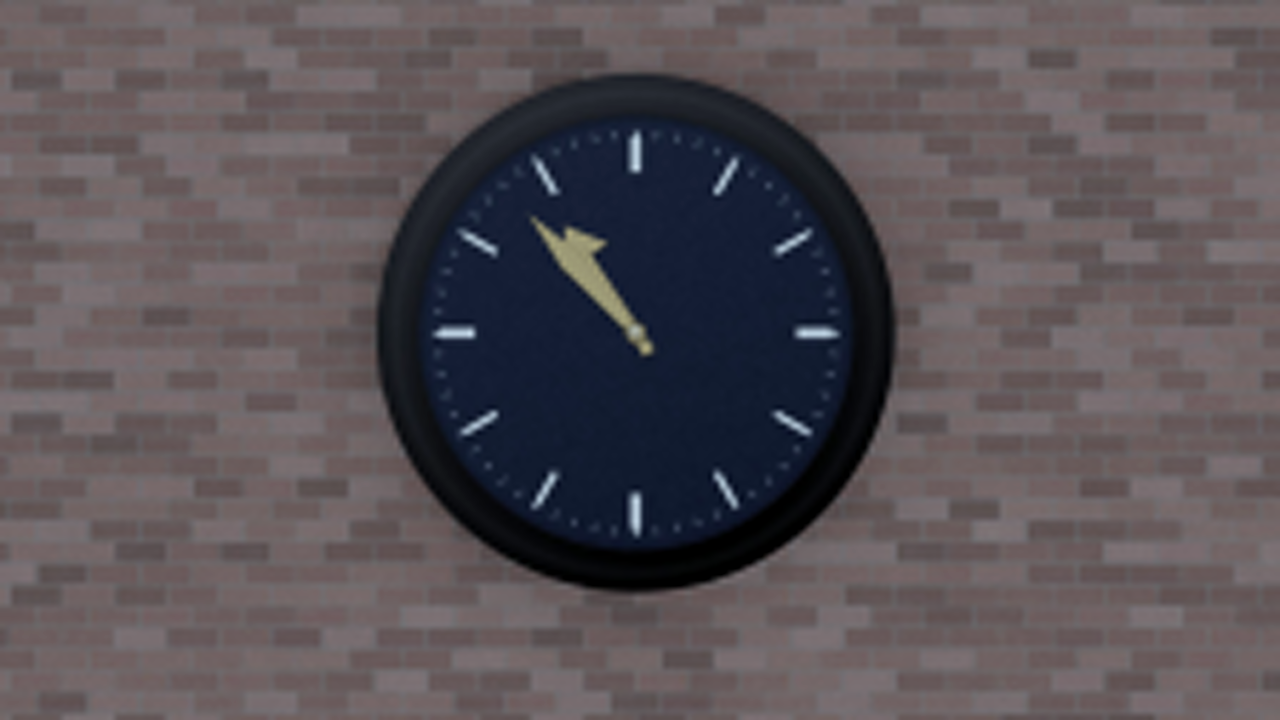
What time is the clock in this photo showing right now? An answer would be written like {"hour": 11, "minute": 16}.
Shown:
{"hour": 10, "minute": 53}
